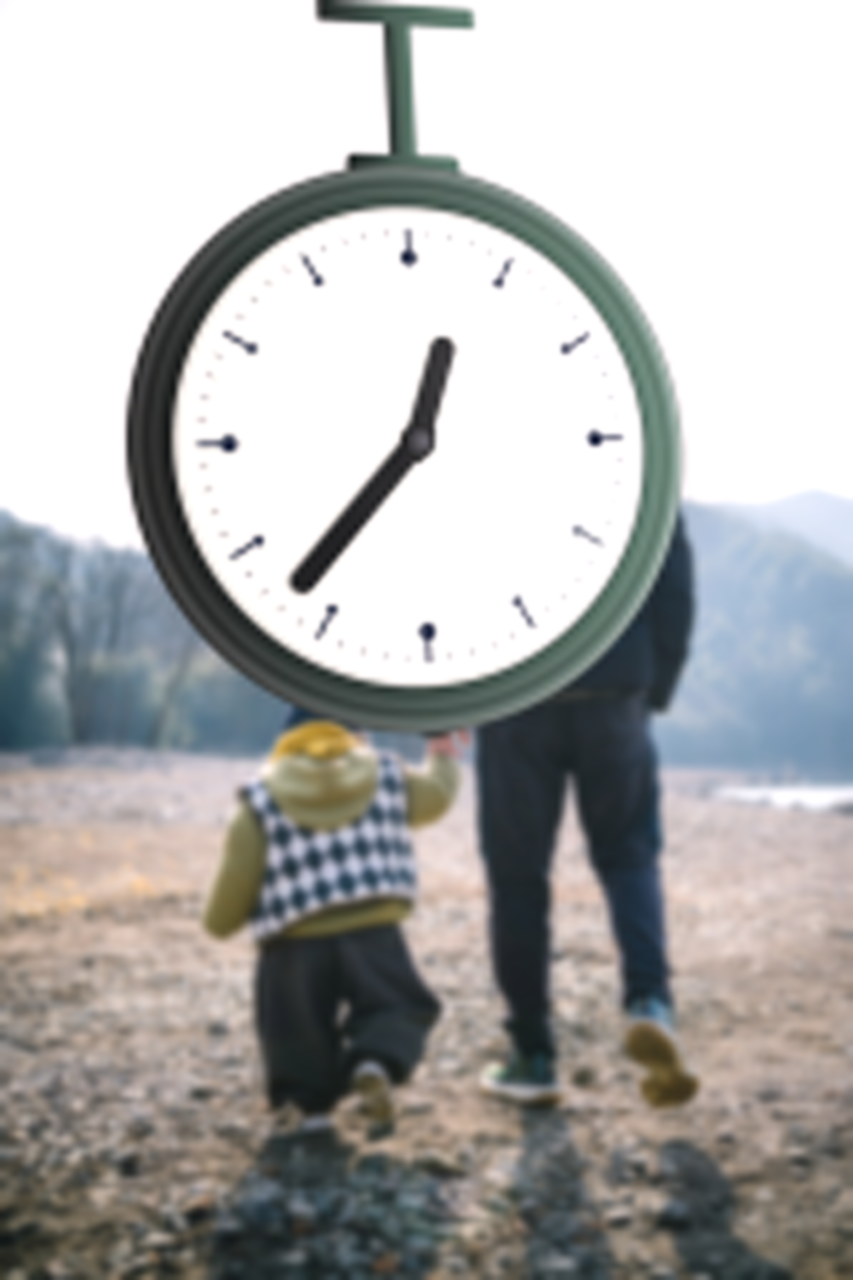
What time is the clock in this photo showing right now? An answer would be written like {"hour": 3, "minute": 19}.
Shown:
{"hour": 12, "minute": 37}
